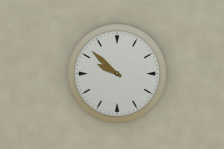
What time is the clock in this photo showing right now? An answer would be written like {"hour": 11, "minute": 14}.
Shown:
{"hour": 9, "minute": 52}
